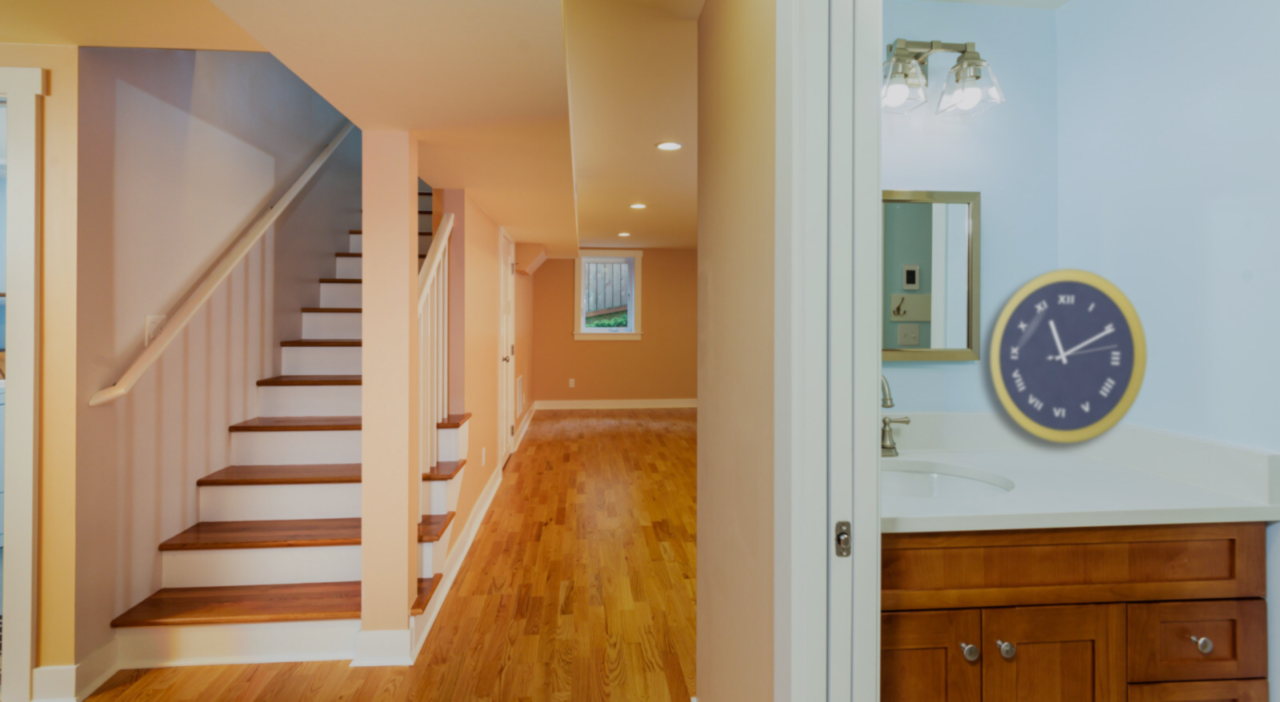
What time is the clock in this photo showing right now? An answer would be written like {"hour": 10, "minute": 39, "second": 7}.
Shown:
{"hour": 11, "minute": 10, "second": 13}
